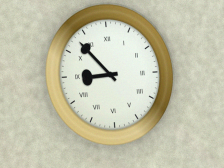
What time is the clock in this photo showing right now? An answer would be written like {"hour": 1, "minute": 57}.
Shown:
{"hour": 8, "minute": 53}
